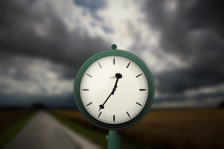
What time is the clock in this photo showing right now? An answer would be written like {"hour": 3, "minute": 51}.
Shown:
{"hour": 12, "minute": 36}
